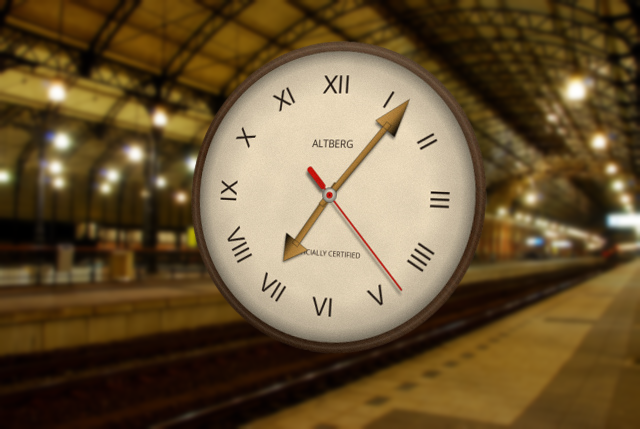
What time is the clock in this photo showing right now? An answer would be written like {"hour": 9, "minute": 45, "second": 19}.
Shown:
{"hour": 7, "minute": 6, "second": 23}
